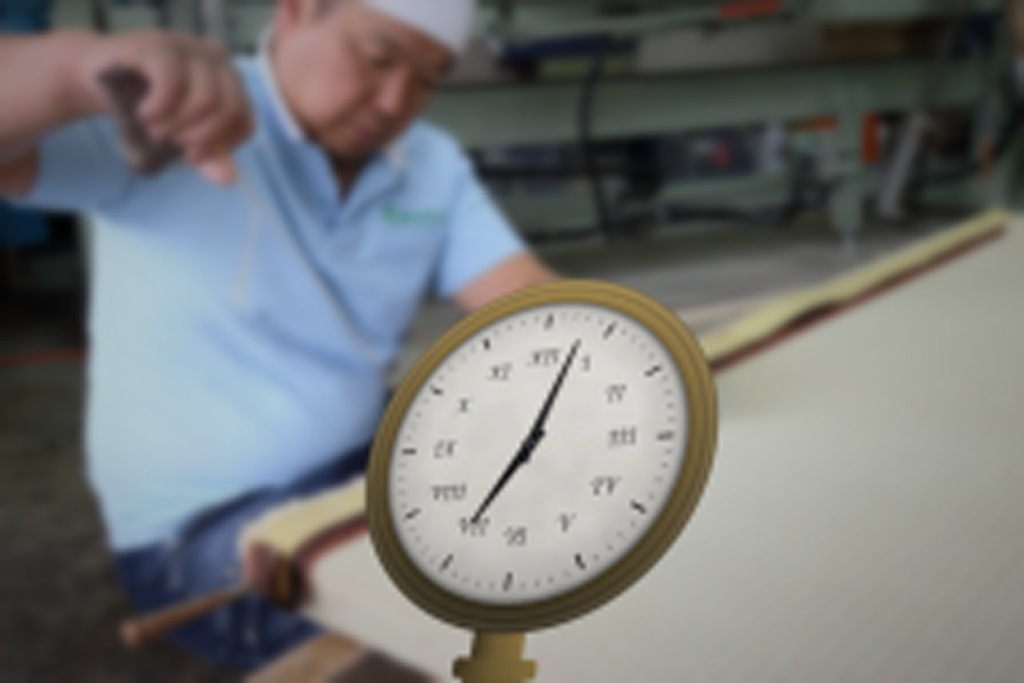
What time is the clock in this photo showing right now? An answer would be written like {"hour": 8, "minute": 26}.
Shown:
{"hour": 7, "minute": 3}
